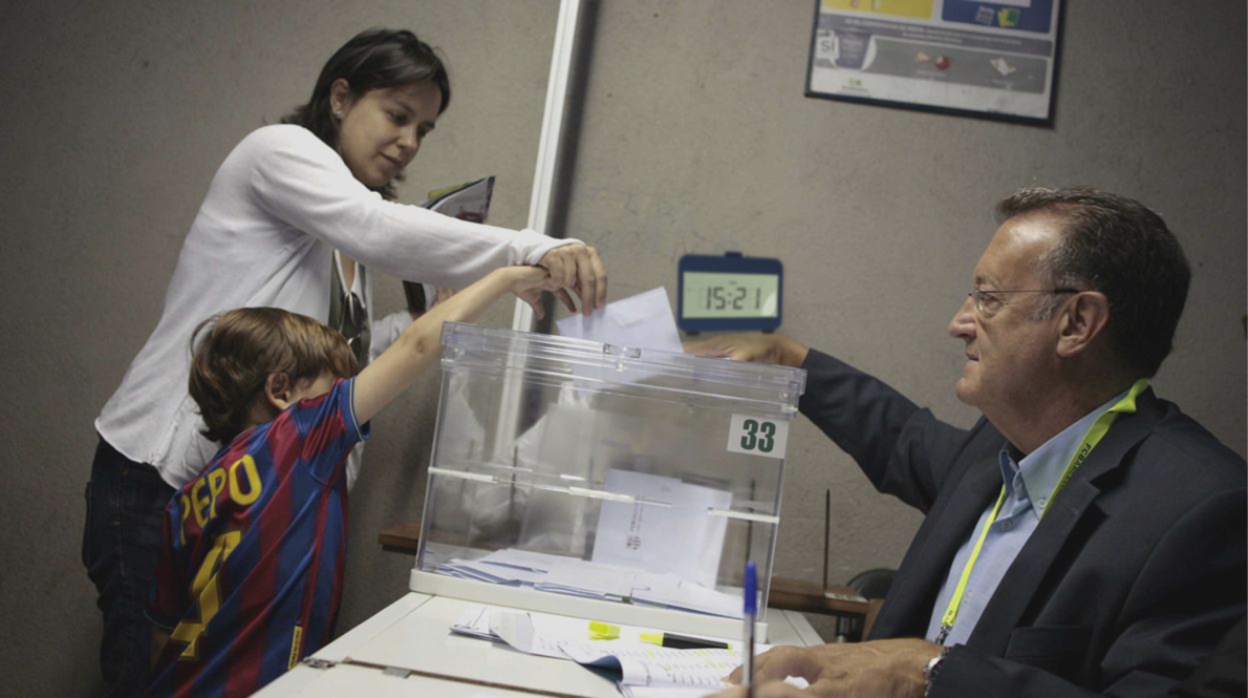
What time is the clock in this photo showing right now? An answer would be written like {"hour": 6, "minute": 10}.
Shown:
{"hour": 15, "minute": 21}
